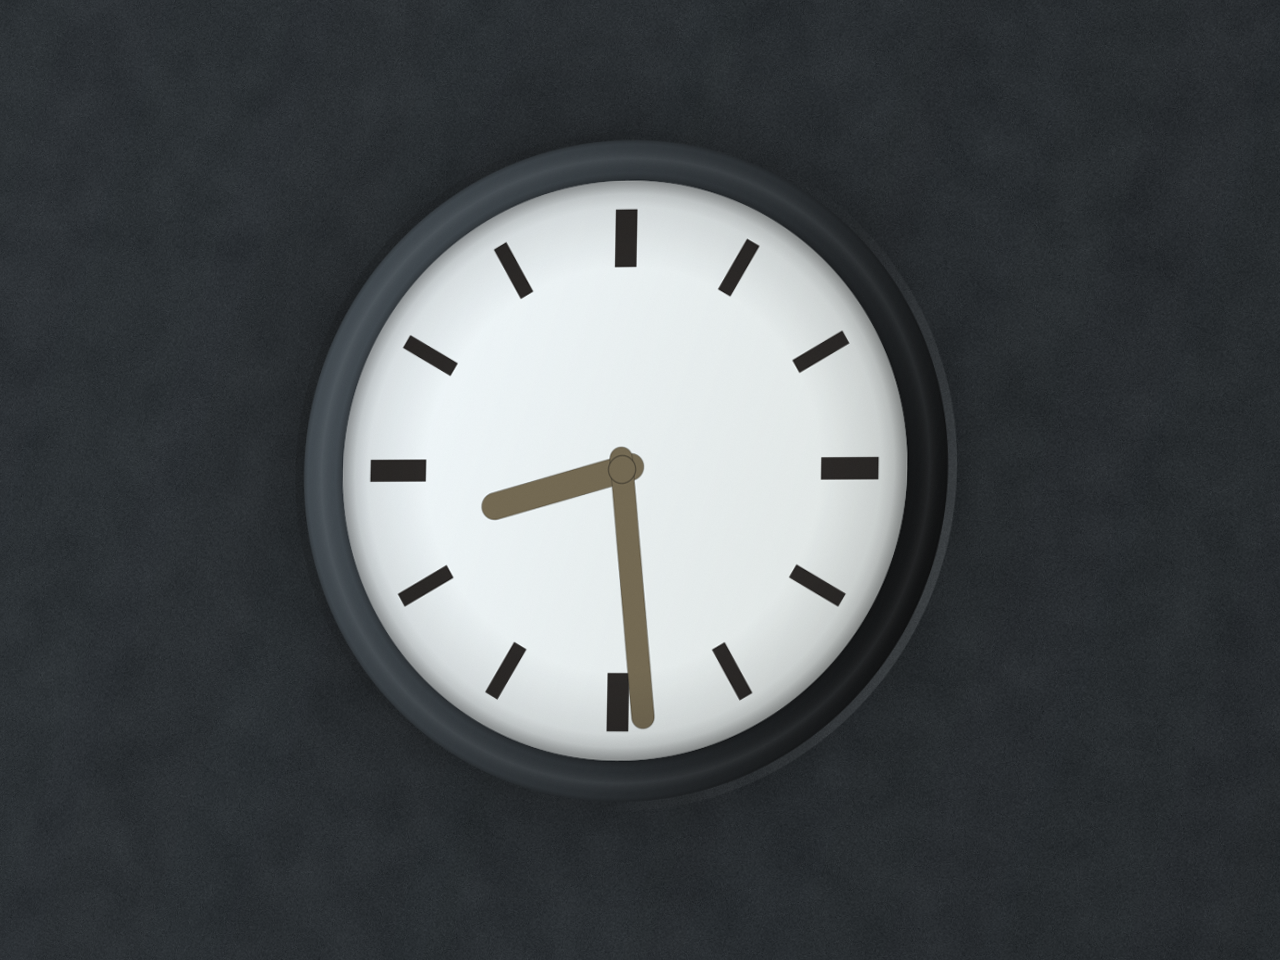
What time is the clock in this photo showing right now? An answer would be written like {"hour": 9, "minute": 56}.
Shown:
{"hour": 8, "minute": 29}
